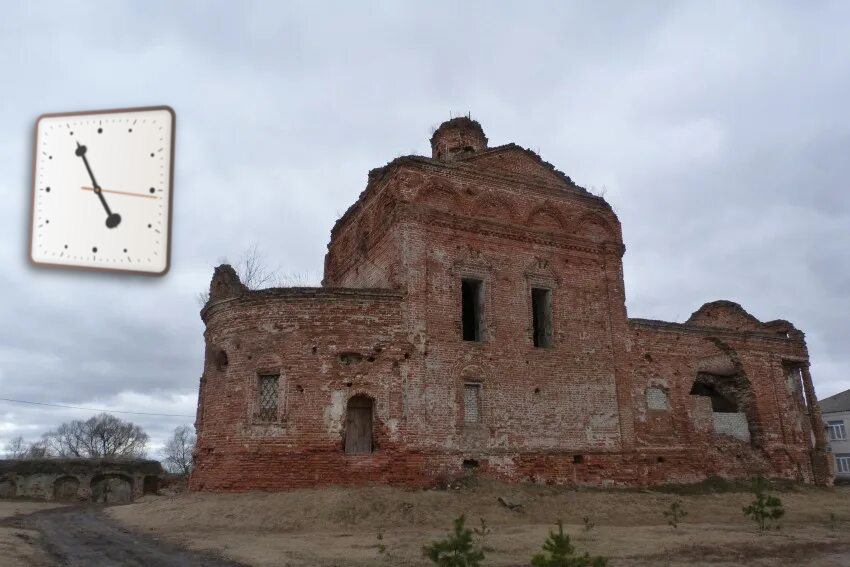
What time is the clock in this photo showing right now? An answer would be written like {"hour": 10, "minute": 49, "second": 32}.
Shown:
{"hour": 4, "minute": 55, "second": 16}
